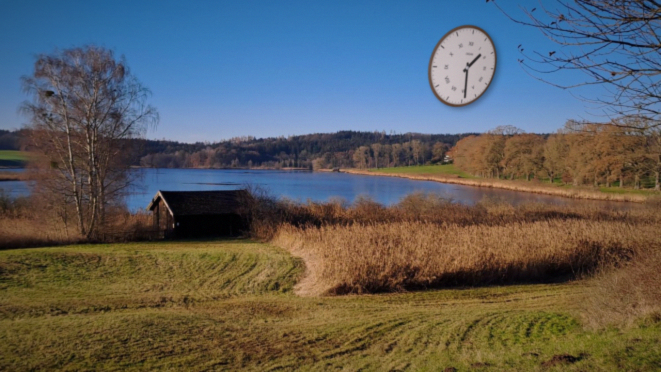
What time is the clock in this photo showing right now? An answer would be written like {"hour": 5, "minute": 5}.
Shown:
{"hour": 1, "minute": 29}
